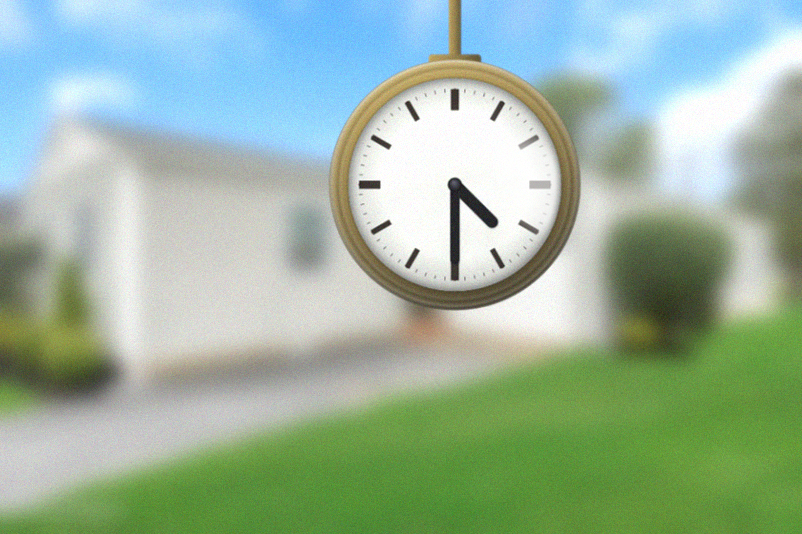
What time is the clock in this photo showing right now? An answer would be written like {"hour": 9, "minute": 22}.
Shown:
{"hour": 4, "minute": 30}
